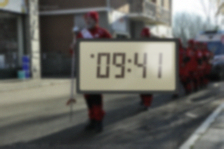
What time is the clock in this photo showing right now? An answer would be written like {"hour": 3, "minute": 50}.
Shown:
{"hour": 9, "minute": 41}
